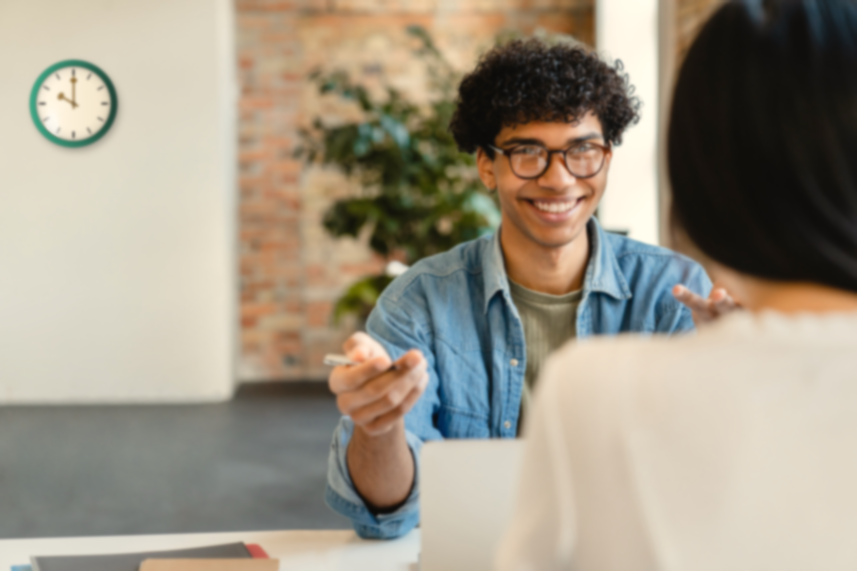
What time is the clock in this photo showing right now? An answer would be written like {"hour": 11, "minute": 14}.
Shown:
{"hour": 10, "minute": 0}
